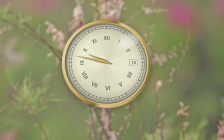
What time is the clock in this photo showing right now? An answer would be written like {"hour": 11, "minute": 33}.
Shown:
{"hour": 9, "minute": 47}
